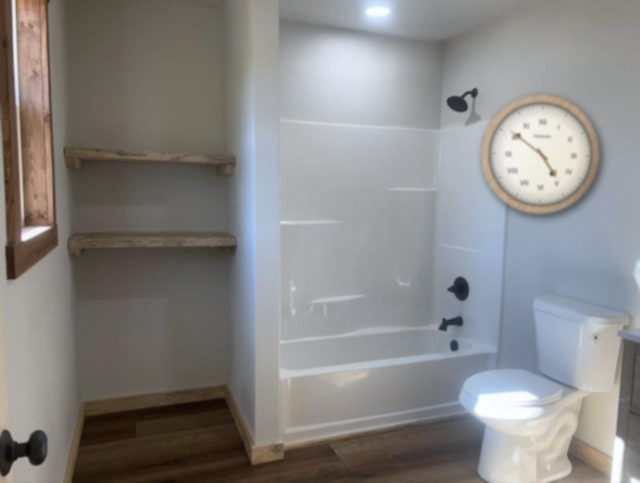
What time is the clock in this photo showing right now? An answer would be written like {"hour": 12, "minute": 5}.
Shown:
{"hour": 4, "minute": 51}
